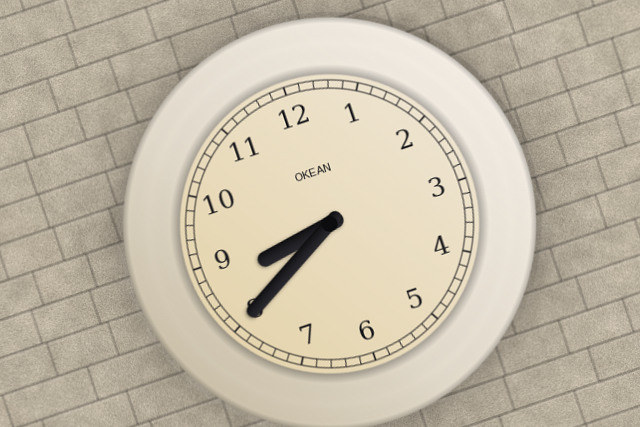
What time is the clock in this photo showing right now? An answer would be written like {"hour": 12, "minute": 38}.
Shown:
{"hour": 8, "minute": 40}
